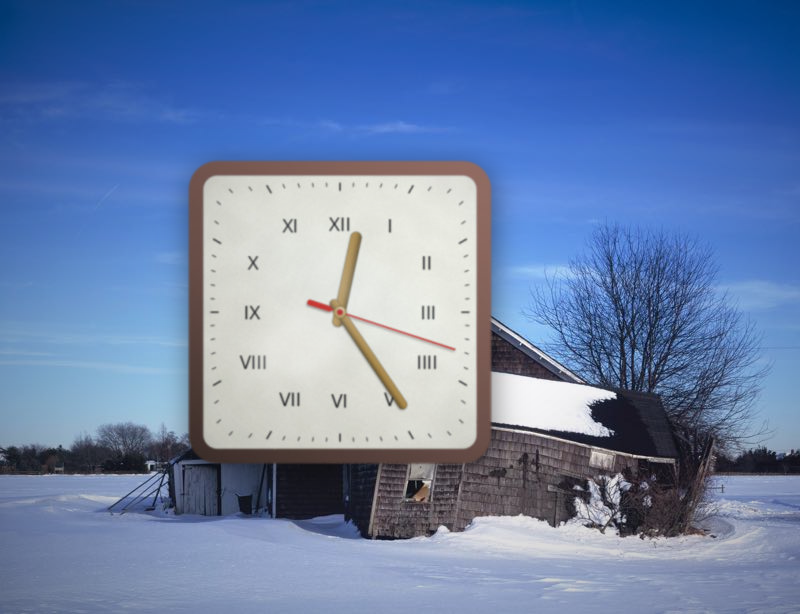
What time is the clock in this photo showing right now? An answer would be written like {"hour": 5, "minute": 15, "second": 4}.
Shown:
{"hour": 12, "minute": 24, "second": 18}
